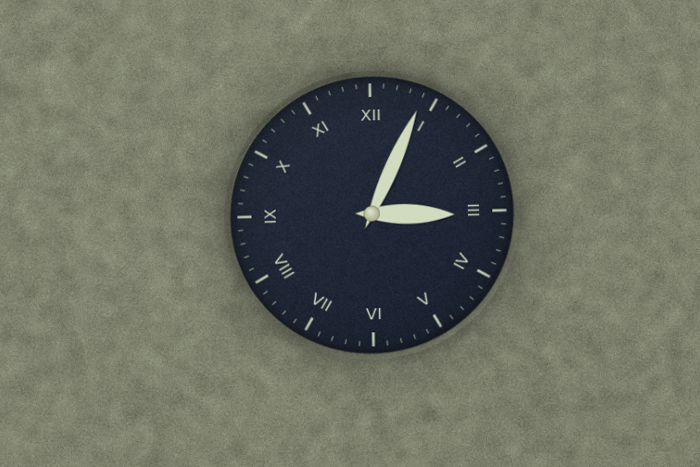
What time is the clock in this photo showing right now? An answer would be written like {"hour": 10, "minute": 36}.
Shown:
{"hour": 3, "minute": 4}
